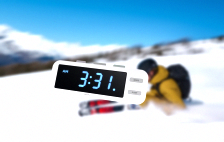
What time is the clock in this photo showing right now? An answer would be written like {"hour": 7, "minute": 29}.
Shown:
{"hour": 3, "minute": 31}
